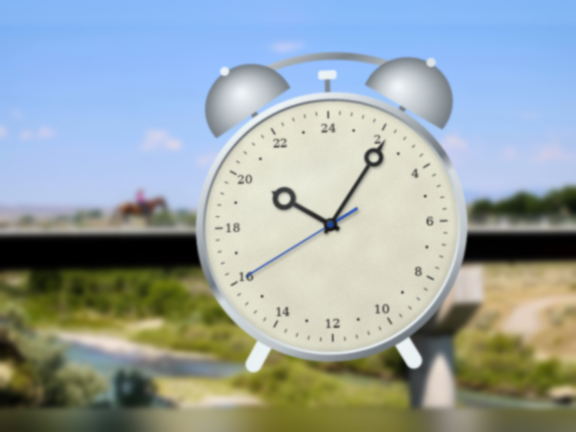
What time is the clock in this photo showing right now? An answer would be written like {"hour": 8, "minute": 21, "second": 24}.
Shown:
{"hour": 20, "minute": 5, "second": 40}
